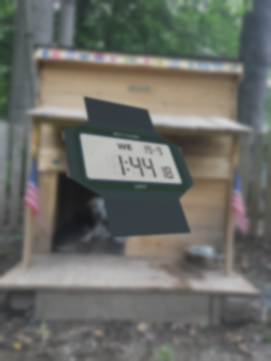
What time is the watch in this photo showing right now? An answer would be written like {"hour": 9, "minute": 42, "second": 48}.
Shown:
{"hour": 1, "minute": 44, "second": 18}
